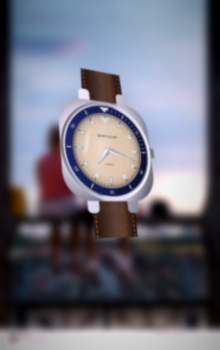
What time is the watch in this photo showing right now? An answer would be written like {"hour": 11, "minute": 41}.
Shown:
{"hour": 7, "minute": 18}
